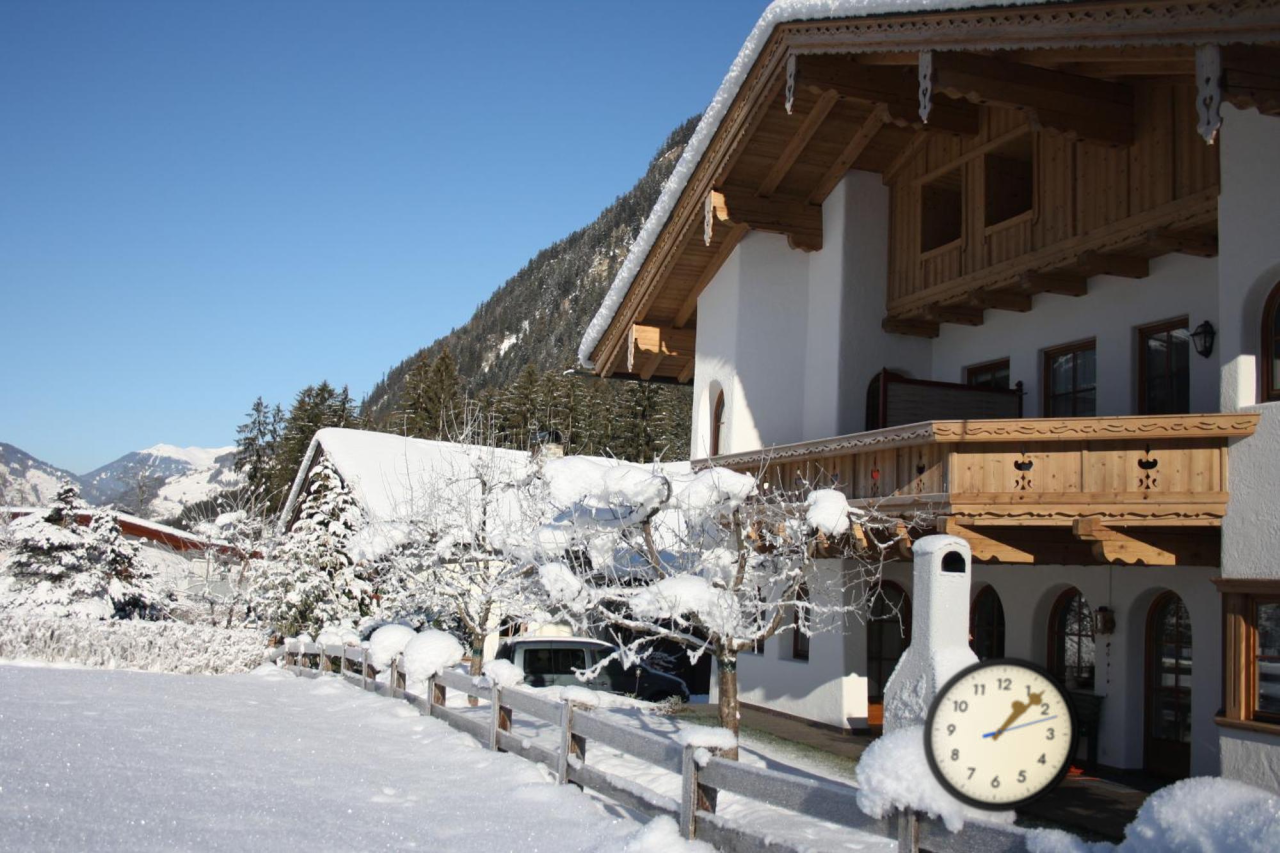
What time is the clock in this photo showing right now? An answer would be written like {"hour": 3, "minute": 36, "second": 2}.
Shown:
{"hour": 1, "minute": 7, "second": 12}
